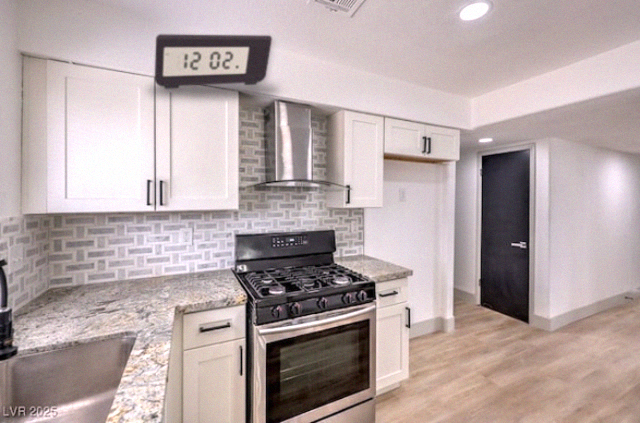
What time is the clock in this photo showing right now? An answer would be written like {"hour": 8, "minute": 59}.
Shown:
{"hour": 12, "minute": 2}
